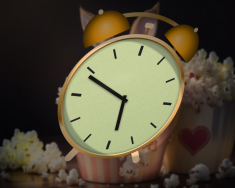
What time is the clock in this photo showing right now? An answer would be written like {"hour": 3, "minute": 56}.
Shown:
{"hour": 5, "minute": 49}
